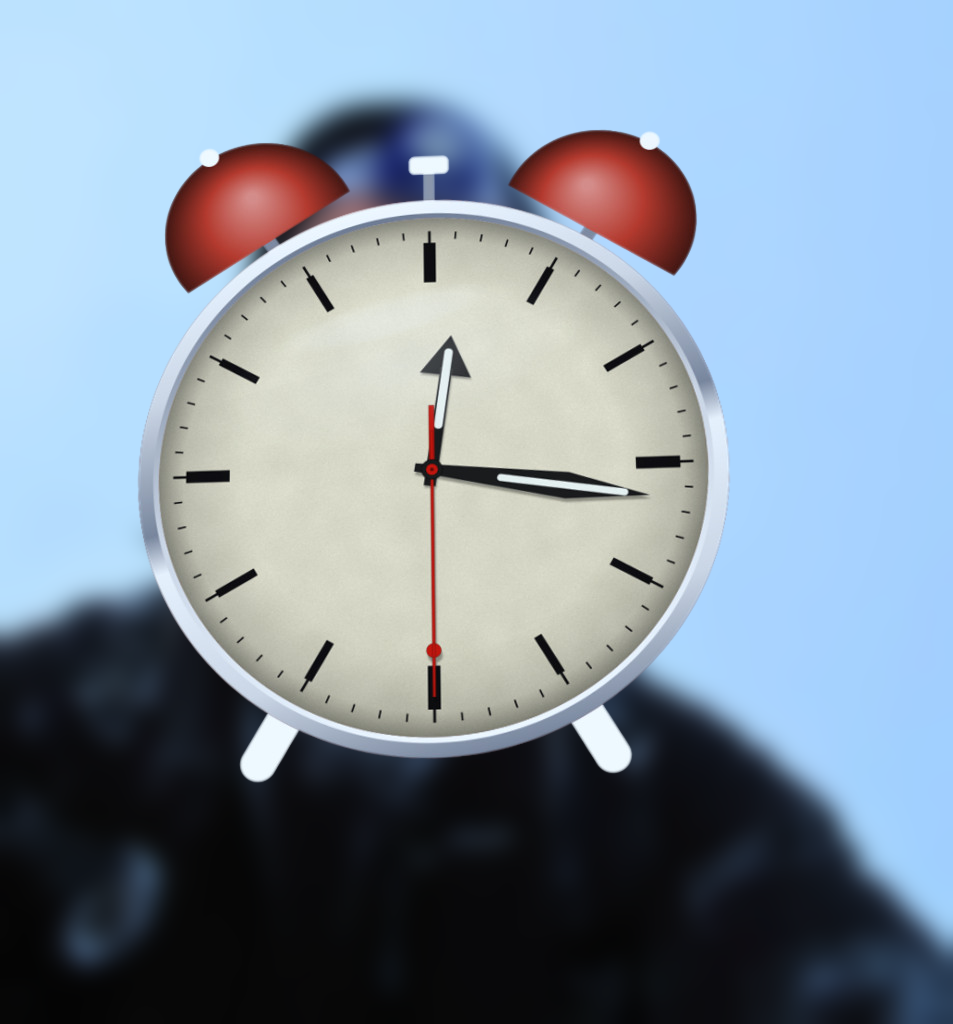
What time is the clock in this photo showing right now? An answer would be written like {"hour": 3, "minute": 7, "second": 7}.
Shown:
{"hour": 12, "minute": 16, "second": 30}
